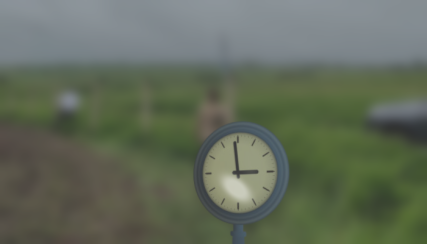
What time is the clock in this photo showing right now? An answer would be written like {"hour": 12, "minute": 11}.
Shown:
{"hour": 2, "minute": 59}
